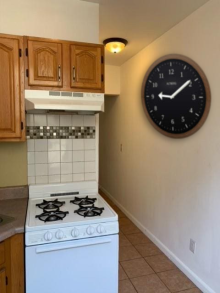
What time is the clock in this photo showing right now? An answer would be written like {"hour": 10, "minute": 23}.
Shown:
{"hour": 9, "minute": 9}
